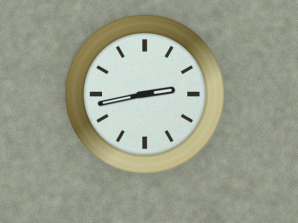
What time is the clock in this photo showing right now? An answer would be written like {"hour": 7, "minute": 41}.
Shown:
{"hour": 2, "minute": 43}
